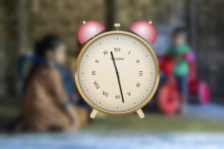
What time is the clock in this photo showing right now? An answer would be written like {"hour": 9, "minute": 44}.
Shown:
{"hour": 11, "minute": 28}
